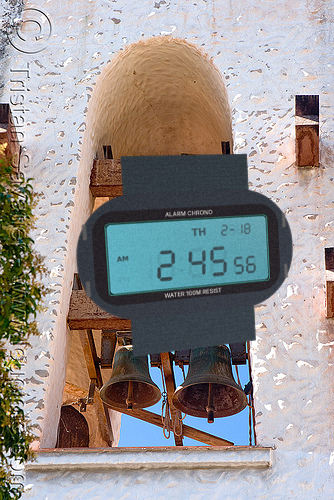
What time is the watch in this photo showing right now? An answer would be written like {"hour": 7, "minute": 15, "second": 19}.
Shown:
{"hour": 2, "minute": 45, "second": 56}
